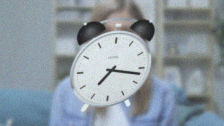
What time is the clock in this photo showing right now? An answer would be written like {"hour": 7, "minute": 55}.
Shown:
{"hour": 7, "minute": 17}
